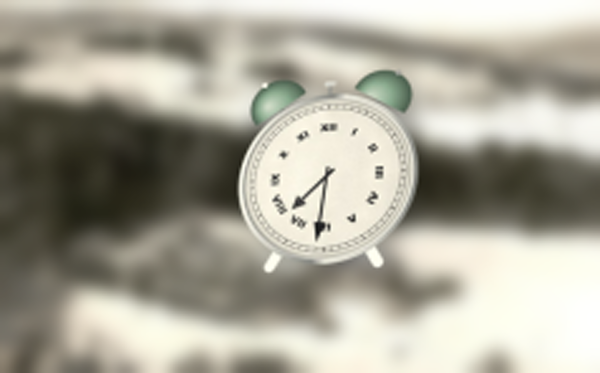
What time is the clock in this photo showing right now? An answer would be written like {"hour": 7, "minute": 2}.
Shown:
{"hour": 7, "minute": 31}
